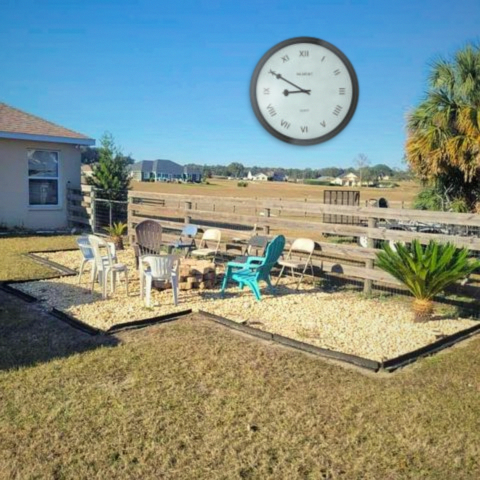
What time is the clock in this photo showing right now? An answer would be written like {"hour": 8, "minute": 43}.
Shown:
{"hour": 8, "minute": 50}
